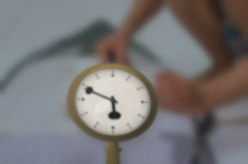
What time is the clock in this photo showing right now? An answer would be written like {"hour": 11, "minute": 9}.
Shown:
{"hour": 5, "minute": 49}
